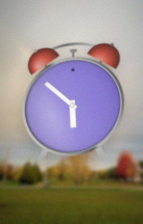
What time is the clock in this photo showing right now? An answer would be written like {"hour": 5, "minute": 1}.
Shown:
{"hour": 5, "minute": 52}
